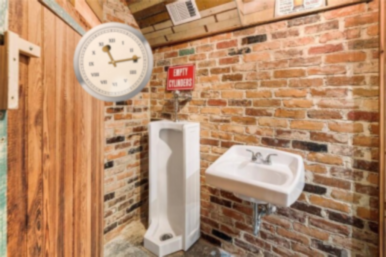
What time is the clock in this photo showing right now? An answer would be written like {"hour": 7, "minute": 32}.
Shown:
{"hour": 11, "minute": 14}
